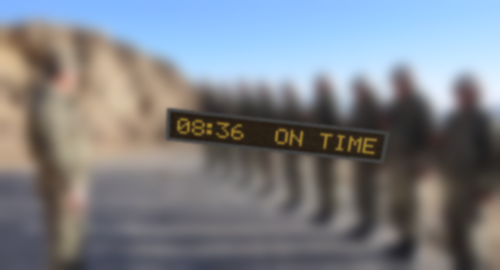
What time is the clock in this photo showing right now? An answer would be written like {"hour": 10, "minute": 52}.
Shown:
{"hour": 8, "minute": 36}
